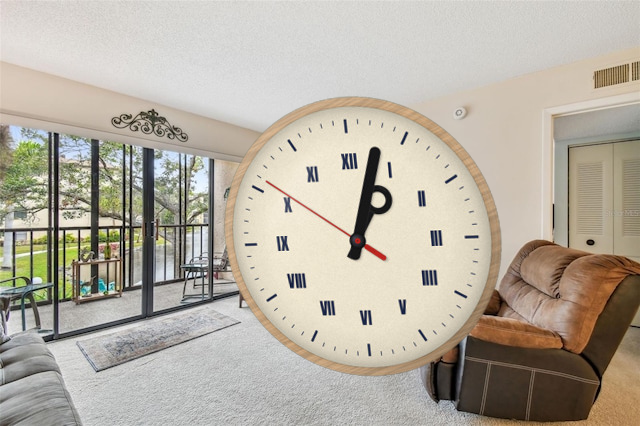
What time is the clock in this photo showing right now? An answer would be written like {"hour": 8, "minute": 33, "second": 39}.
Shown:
{"hour": 1, "minute": 2, "second": 51}
